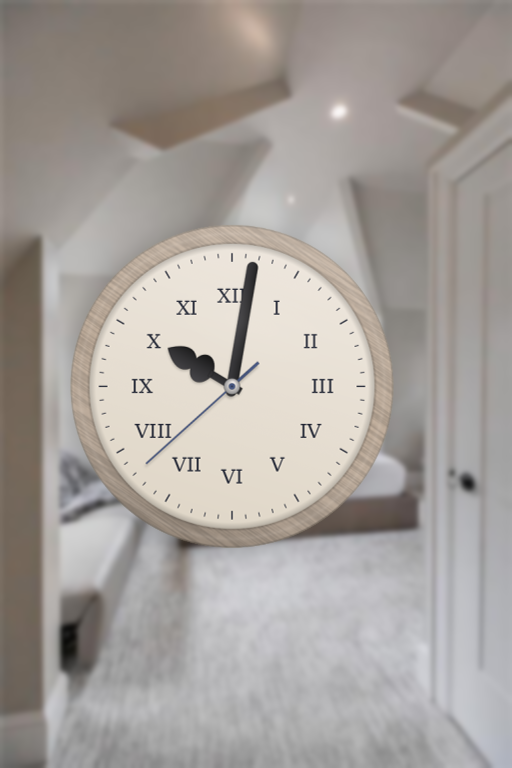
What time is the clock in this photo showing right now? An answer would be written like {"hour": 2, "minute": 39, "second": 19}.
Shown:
{"hour": 10, "minute": 1, "second": 38}
